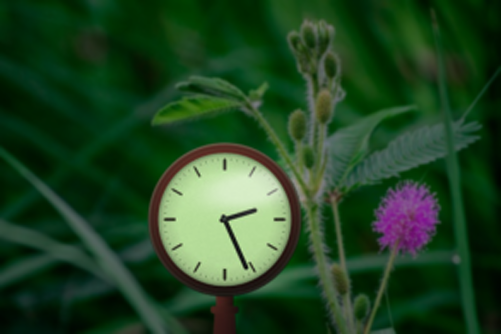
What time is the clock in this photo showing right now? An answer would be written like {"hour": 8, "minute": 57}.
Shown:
{"hour": 2, "minute": 26}
